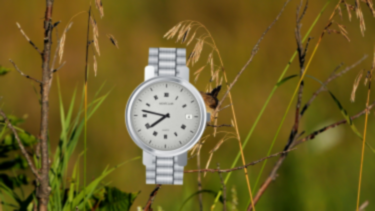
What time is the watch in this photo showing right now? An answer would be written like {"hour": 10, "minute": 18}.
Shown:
{"hour": 7, "minute": 47}
